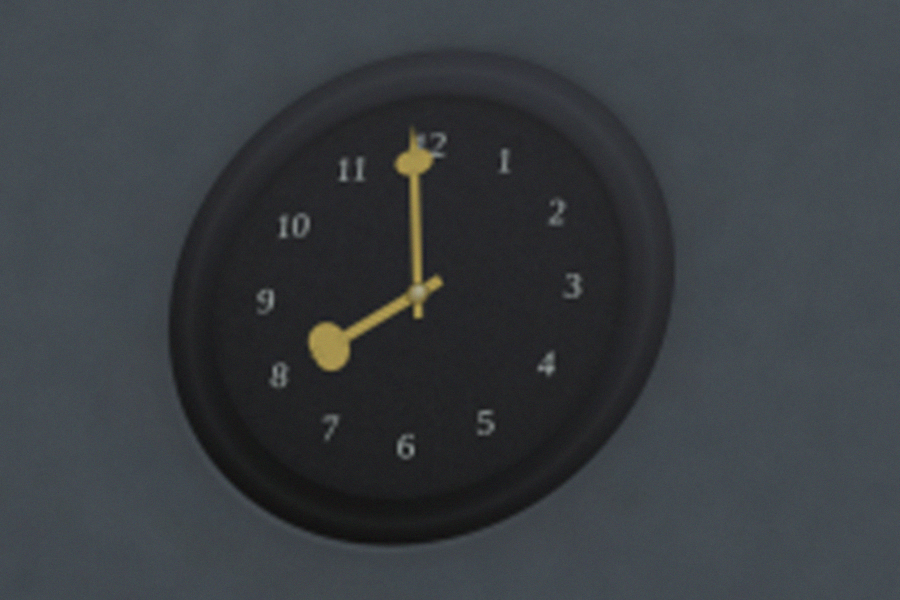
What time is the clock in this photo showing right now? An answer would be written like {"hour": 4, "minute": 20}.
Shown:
{"hour": 7, "minute": 59}
